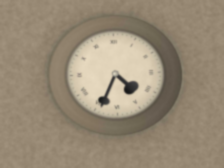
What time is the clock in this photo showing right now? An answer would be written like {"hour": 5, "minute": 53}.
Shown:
{"hour": 4, "minute": 34}
